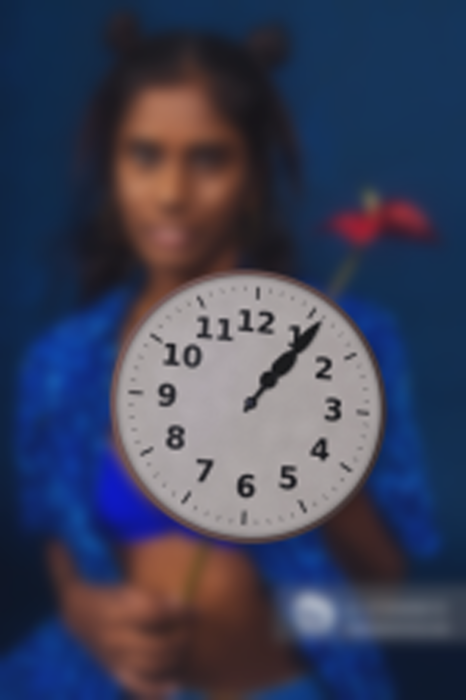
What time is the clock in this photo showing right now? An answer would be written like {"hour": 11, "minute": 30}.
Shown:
{"hour": 1, "minute": 6}
